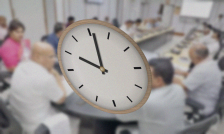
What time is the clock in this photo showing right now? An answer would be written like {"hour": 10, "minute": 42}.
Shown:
{"hour": 10, "minute": 1}
